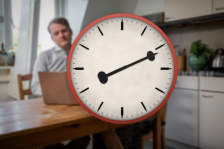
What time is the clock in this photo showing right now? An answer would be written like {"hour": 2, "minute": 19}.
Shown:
{"hour": 8, "minute": 11}
